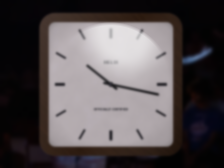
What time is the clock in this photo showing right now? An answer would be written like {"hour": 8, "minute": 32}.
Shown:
{"hour": 10, "minute": 17}
